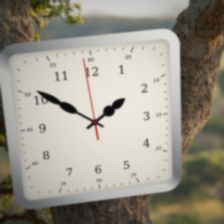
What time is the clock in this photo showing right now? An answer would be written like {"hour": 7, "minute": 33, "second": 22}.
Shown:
{"hour": 1, "minute": 50, "second": 59}
